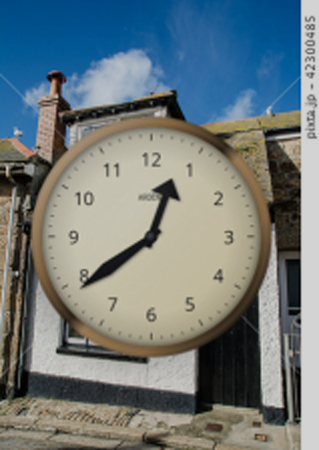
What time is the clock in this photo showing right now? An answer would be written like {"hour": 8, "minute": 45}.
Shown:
{"hour": 12, "minute": 39}
